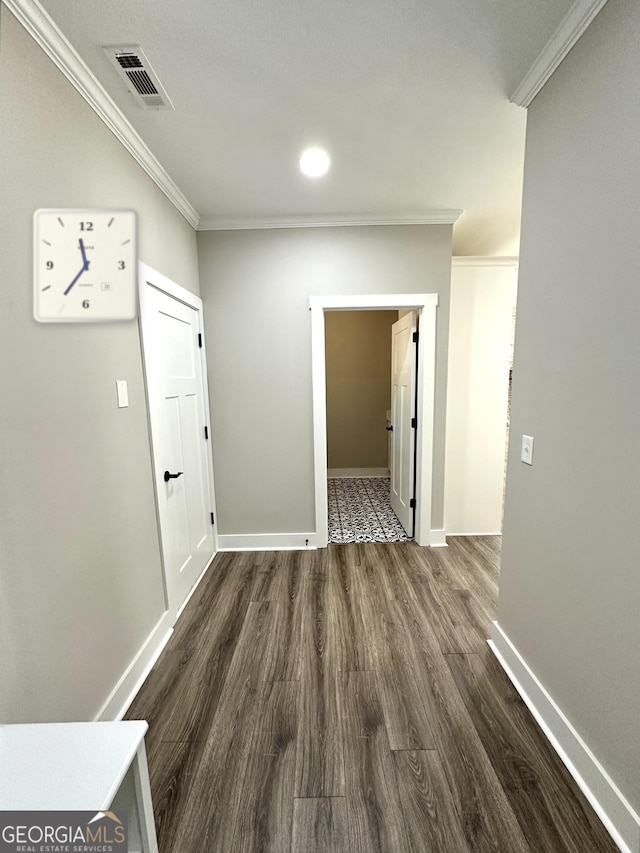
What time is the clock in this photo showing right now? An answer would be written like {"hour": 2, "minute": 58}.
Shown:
{"hour": 11, "minute": 36}
